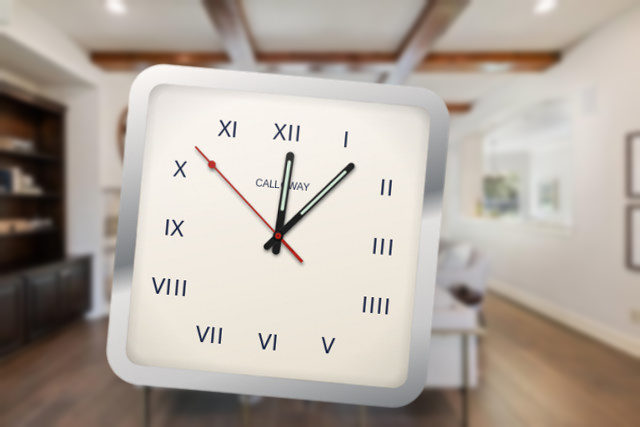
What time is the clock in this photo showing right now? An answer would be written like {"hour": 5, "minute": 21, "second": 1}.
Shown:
{"hour": 12, "minute": 6, "second": 52}
